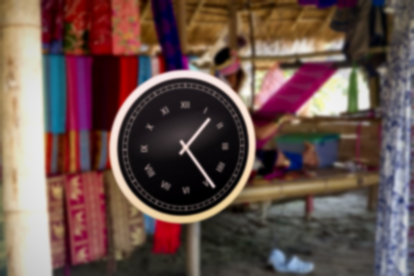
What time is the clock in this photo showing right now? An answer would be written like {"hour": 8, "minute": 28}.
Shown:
{"hour": 1, "minute": 24}
